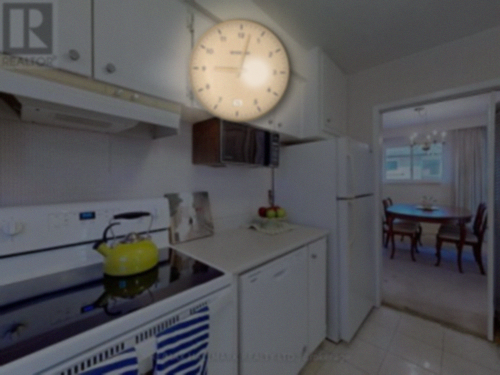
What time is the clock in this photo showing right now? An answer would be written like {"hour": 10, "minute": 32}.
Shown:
{"hour": 9, "minute": 2}
